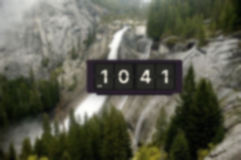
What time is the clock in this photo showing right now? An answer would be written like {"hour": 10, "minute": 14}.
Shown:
{"hour": 10, "minute": 41}
